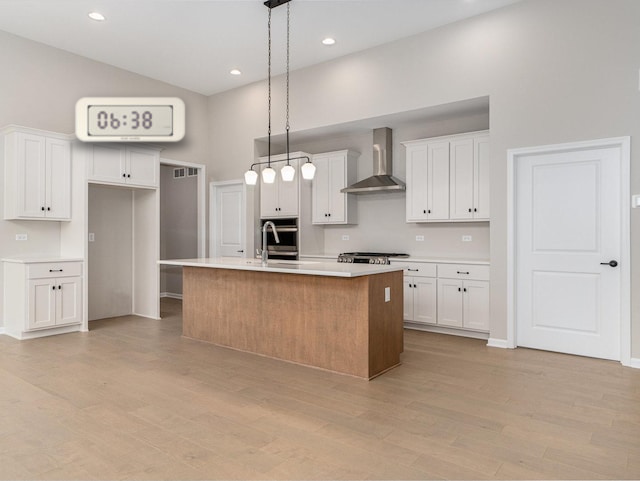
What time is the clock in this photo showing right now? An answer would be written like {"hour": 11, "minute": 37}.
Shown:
{"hour": 6, "minute": 38}
